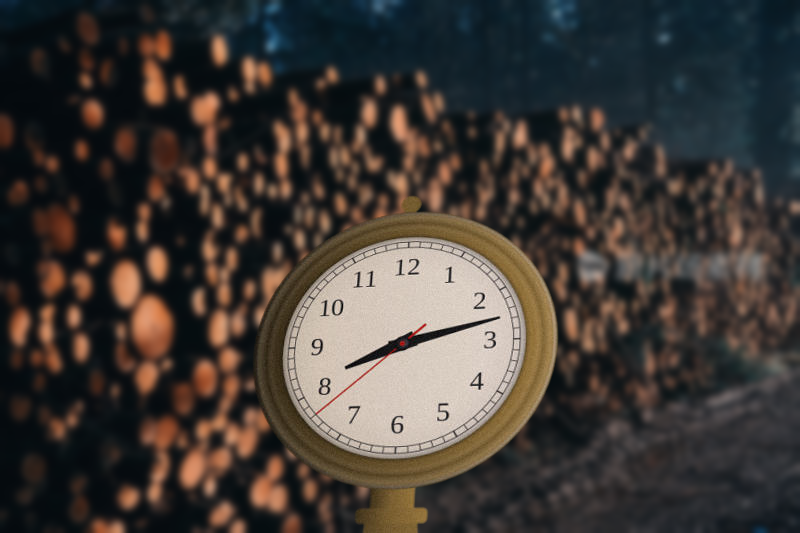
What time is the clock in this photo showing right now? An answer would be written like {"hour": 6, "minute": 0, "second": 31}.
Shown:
{"hour": 8, "minute": 12, "second": 38}
